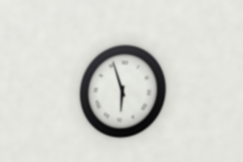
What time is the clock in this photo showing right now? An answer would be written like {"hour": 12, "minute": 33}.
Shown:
{"hour": 5, "minute": 56}
